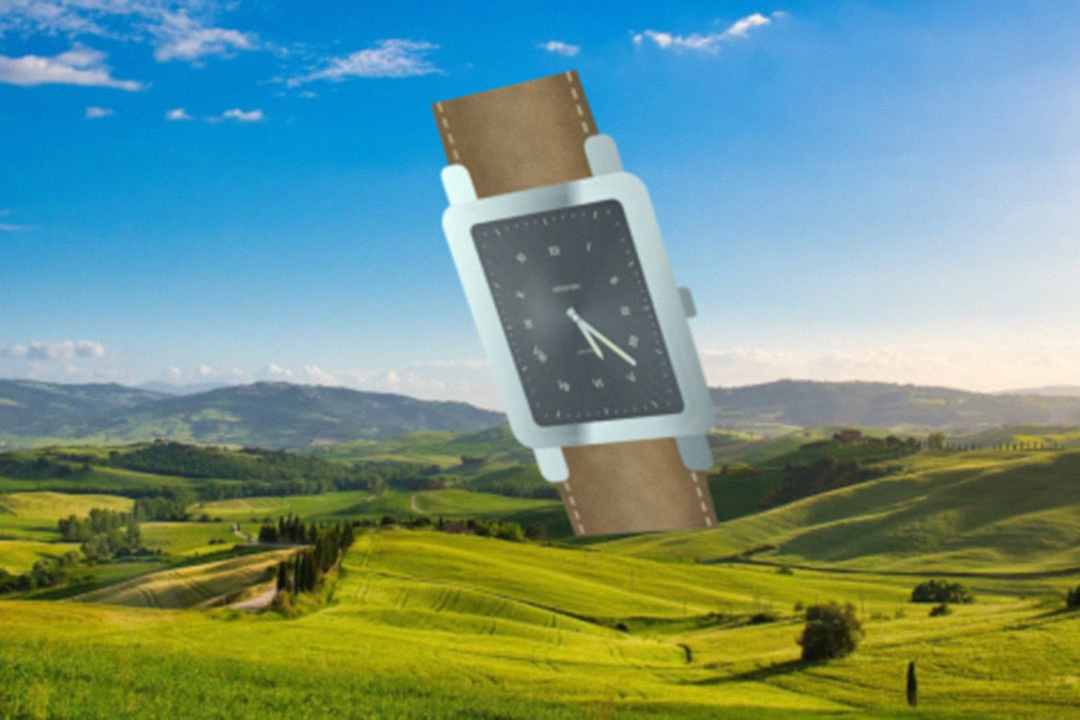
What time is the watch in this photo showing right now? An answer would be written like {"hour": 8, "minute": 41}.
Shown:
{"hour": 5, "minute": 23}
